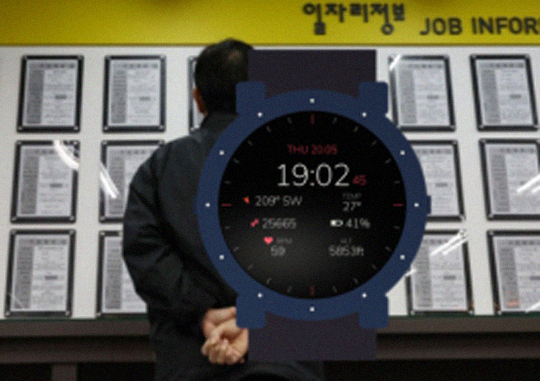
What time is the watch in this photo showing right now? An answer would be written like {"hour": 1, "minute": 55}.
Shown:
{"hour": 19, "minute": 2}
